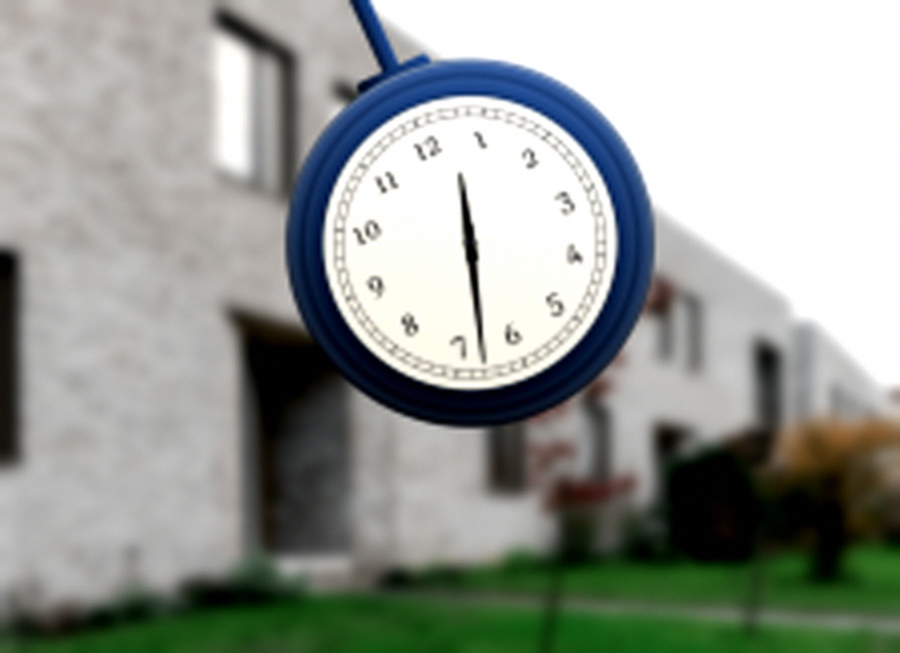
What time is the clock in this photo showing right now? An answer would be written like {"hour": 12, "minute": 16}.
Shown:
{"hour": 12, "minute": 33}
